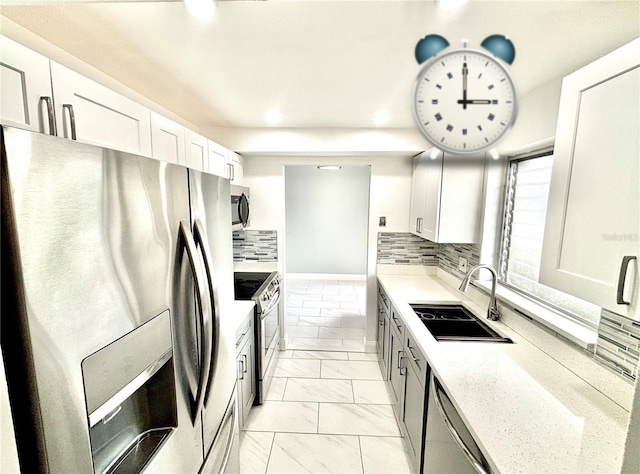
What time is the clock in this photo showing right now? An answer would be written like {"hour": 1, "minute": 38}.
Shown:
{"hour": 3, "minute": 0}
